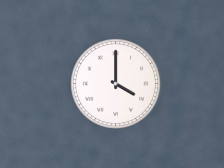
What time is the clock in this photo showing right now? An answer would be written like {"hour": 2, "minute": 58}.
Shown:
{"hour": 4, "minute": 0}
